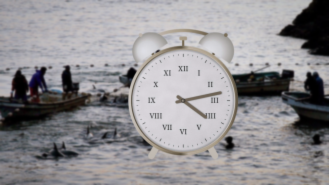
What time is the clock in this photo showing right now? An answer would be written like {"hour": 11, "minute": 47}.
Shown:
{"hour": 4, "minute": 13}
